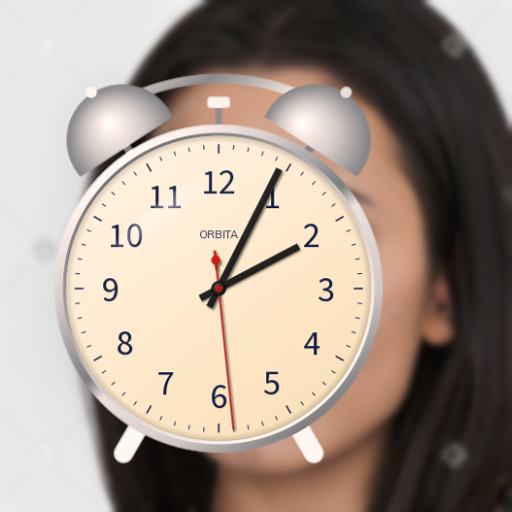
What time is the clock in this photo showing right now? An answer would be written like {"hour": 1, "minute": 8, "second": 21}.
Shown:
{"hour": 2, "minute": 4, "second": 29}
